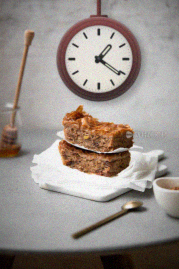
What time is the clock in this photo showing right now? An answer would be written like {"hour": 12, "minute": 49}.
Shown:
{"hour": 1, "minute": 21}
